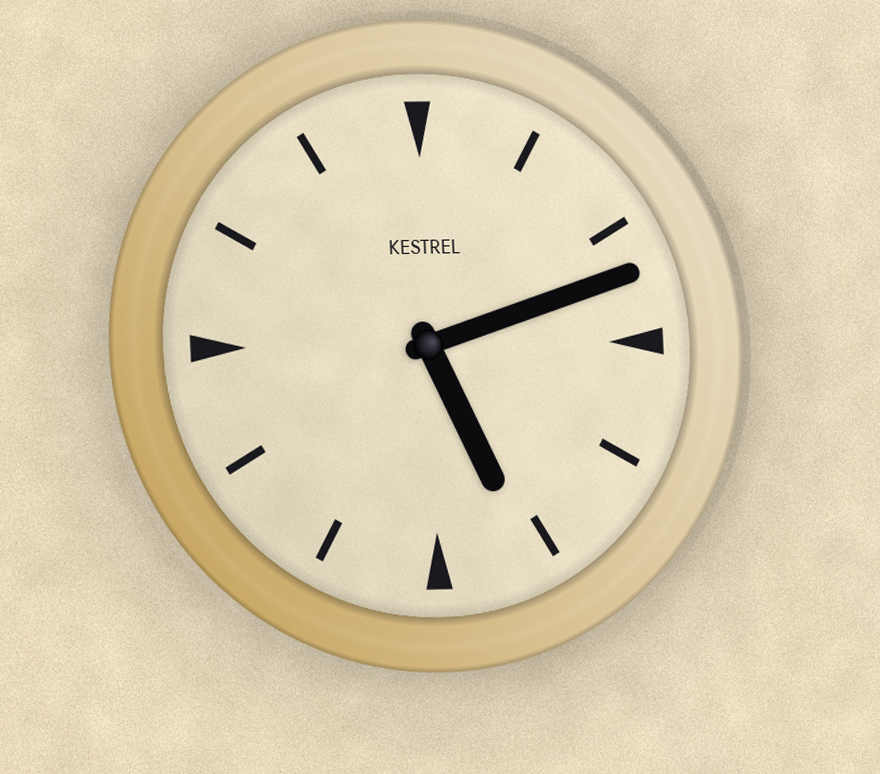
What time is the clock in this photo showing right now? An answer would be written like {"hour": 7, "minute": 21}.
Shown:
{"hour": 5, "minute": 12}
